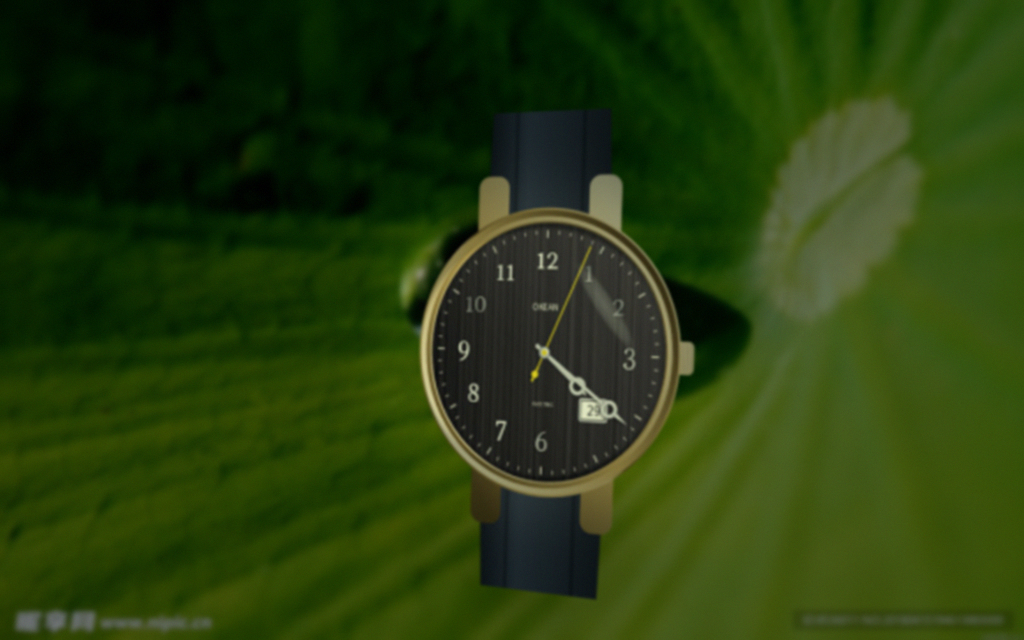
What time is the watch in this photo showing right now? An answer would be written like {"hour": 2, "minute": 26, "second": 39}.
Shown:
{"hour": 4, "minute": 21, "second": 4}
